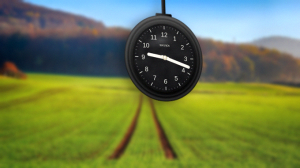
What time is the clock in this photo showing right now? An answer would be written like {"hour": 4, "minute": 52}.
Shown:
{"hour": 9, "minute": 18}
